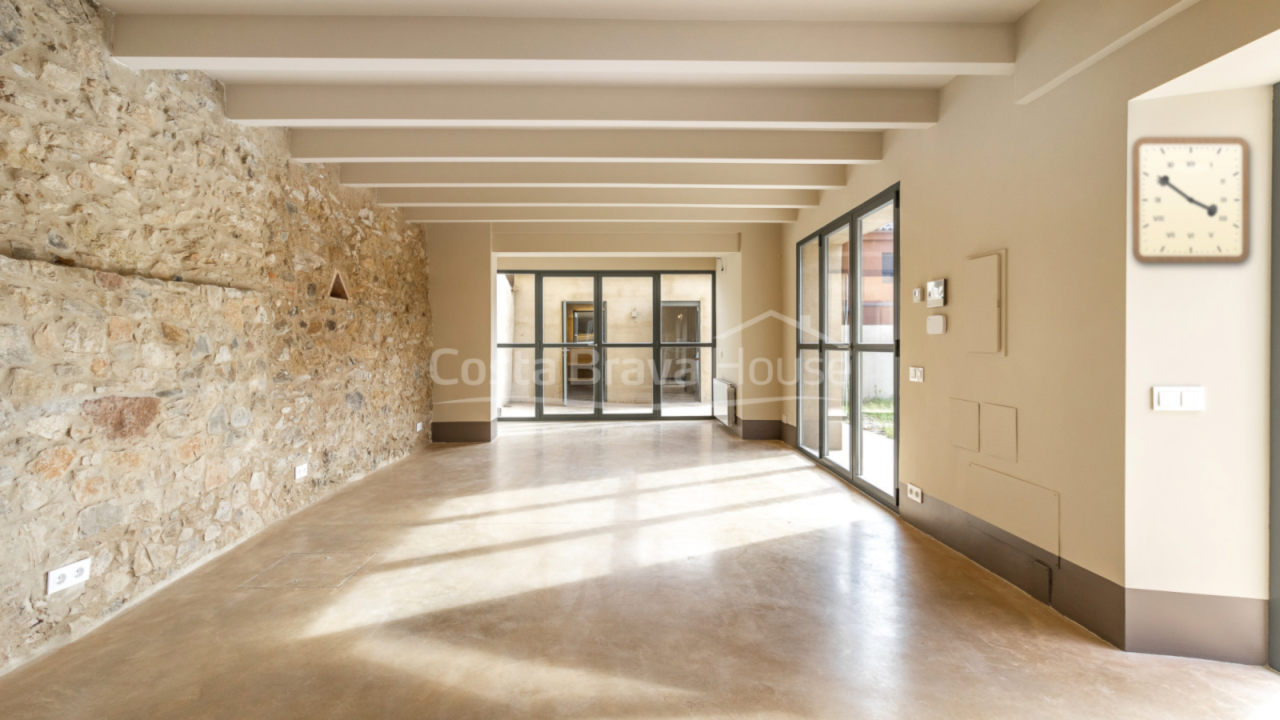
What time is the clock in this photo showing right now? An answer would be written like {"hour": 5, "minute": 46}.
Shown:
{"hour": 3, "minute": 51}
